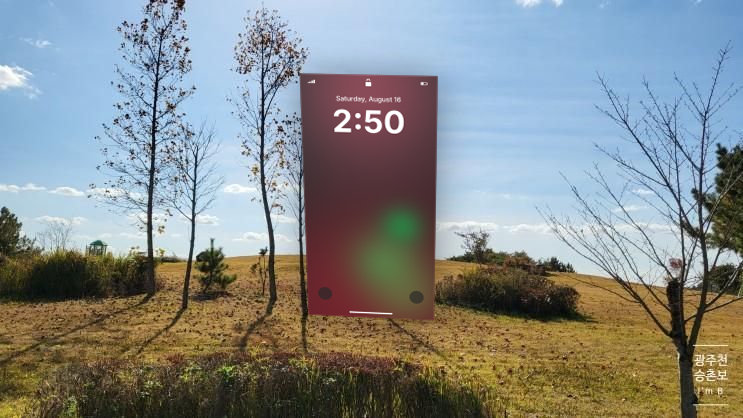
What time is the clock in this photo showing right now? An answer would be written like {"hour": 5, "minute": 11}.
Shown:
{"hour": 2, "minute": 50}
